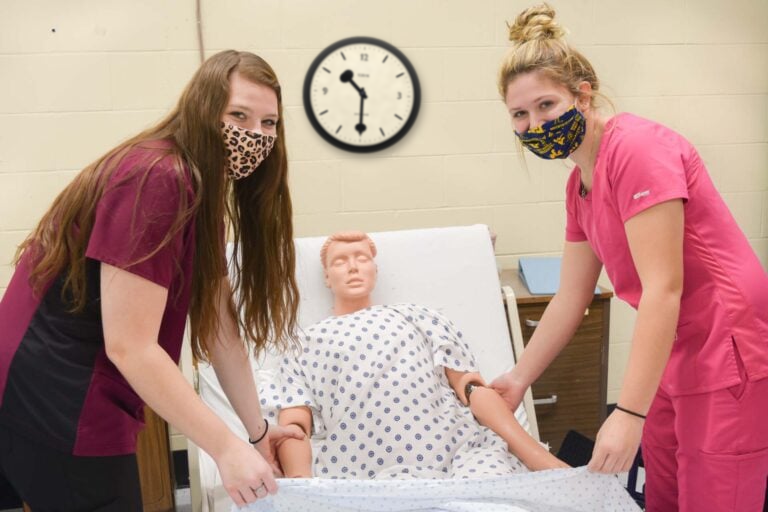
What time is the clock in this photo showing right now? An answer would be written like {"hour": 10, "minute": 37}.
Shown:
{"hour": 10, "minute": 30}
